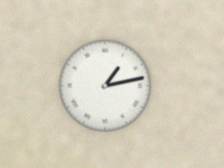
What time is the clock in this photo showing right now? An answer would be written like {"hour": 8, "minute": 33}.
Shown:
{"hour": 1, "minute": 13}
